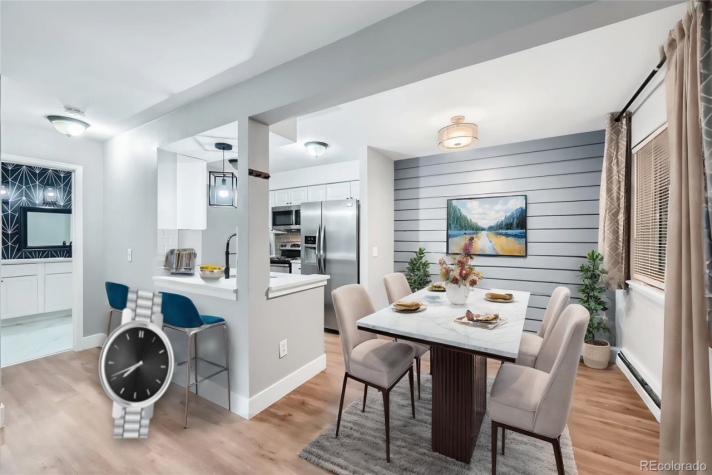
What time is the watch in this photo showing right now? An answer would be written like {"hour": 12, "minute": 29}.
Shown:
{"hour": 7, "minute": 41}
